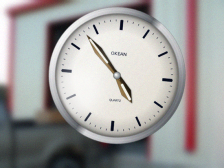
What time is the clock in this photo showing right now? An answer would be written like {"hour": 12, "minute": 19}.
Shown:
{"hour": 4, "minute": 53}
